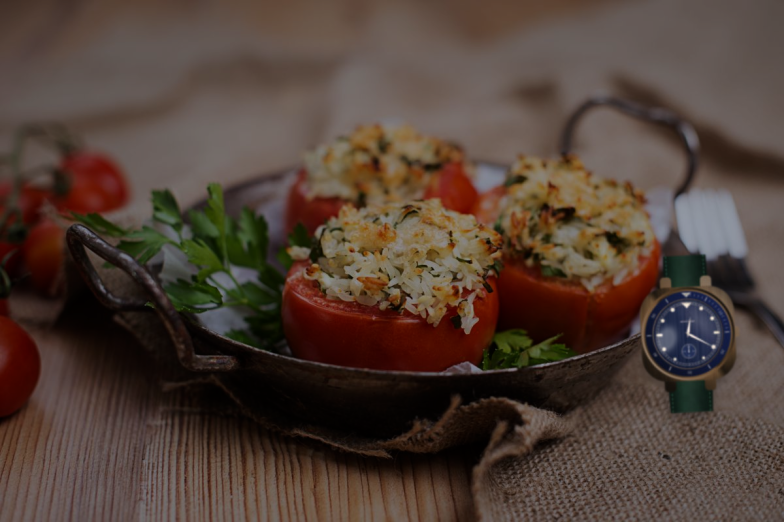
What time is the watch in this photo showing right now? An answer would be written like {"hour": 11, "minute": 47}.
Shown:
{"hour": 12, "minute": 20}
